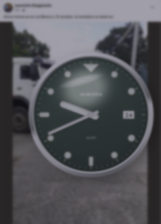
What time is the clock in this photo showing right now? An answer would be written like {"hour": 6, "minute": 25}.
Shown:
{"hour": 9, "minute": 41}
